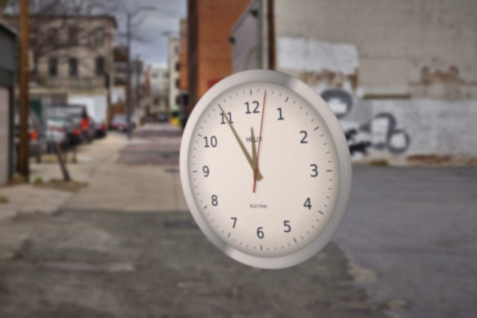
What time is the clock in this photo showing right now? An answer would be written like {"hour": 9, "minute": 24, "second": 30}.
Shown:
{"hour": 11, "minute": 55, "second": 2}
